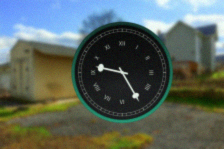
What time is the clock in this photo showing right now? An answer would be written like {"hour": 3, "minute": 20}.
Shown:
{"hour": 9, "minute": 25}
